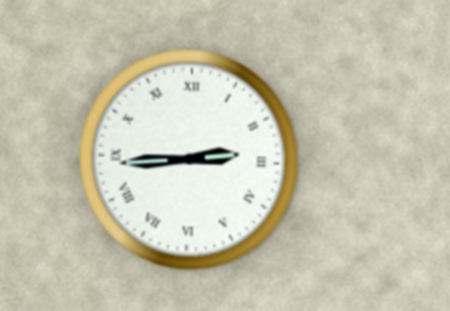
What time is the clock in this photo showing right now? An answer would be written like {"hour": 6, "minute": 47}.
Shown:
{"hour": 2, "minute": 44}
